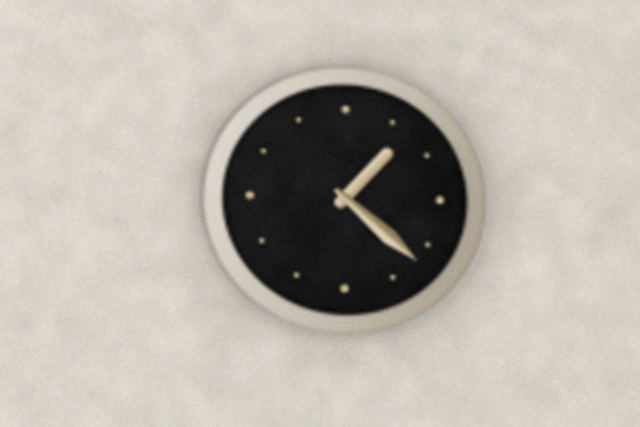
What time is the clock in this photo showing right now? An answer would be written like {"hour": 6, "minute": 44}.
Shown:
{"hour": 1, "minute": 22}
